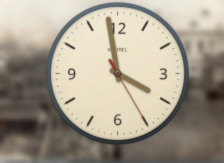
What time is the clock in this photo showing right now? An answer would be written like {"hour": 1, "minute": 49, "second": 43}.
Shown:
{"hour": 3, "minute": 58, "second": 25}
